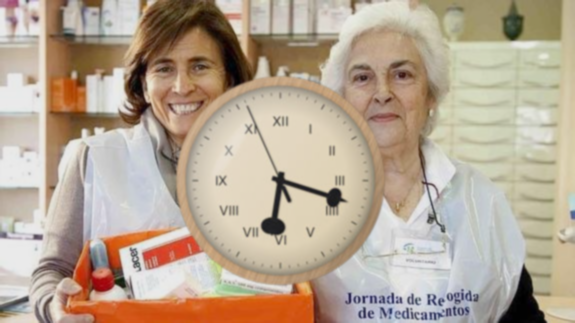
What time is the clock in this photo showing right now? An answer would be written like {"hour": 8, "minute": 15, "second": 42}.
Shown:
{"hour": 6, "minute": 17, "second": 56}
